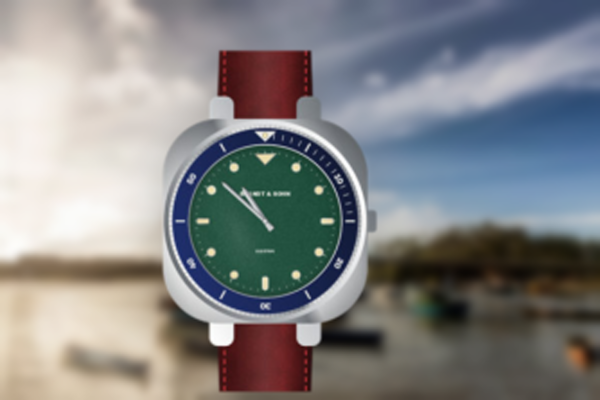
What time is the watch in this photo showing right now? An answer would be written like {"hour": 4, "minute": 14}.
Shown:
{"hour": 10, "minute": 52}
